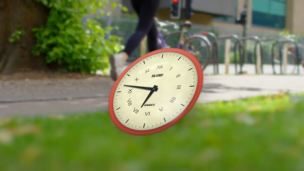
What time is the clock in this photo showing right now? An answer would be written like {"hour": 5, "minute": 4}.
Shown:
{"hour": 6, "minute": 47}
